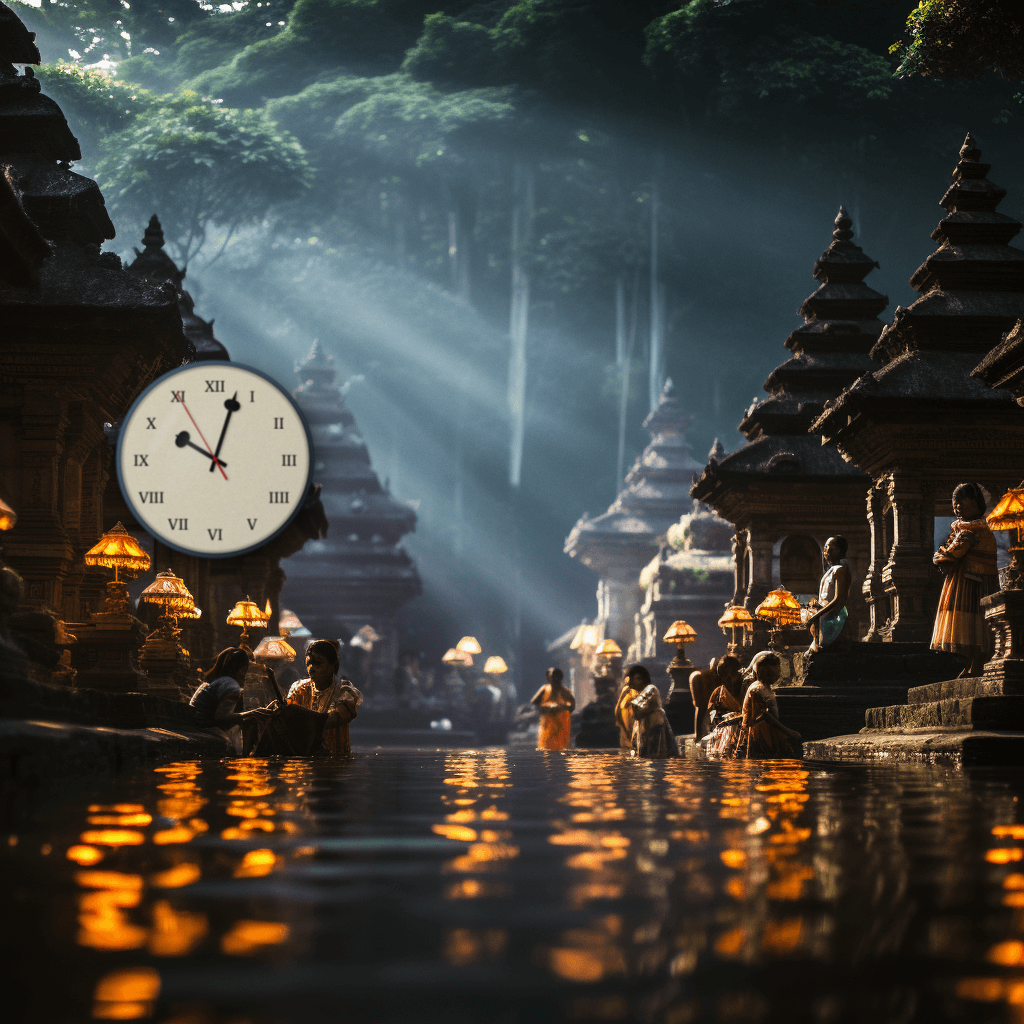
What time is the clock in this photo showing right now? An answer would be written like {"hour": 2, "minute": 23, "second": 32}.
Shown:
{"hour": 10, "minute": 2, "second": 55}
